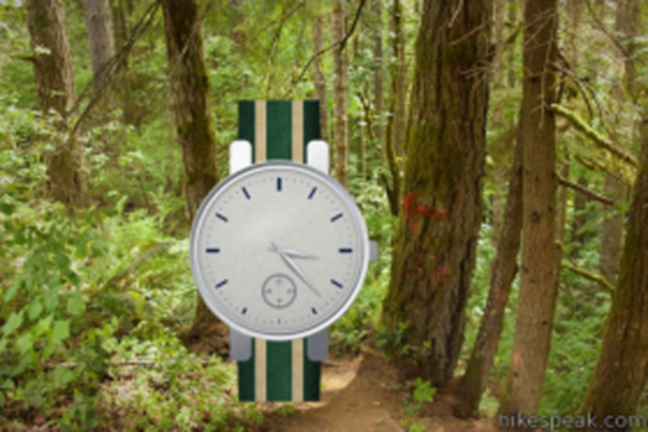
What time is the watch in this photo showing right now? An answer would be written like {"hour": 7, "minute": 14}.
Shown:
{"hour": 3, "minute": 23}
